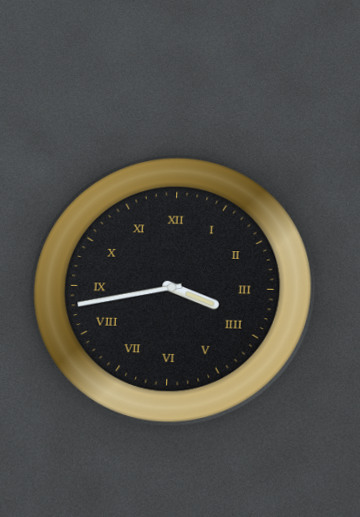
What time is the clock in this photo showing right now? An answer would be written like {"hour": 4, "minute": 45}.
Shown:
{"hour": 3, "minute": 43}
